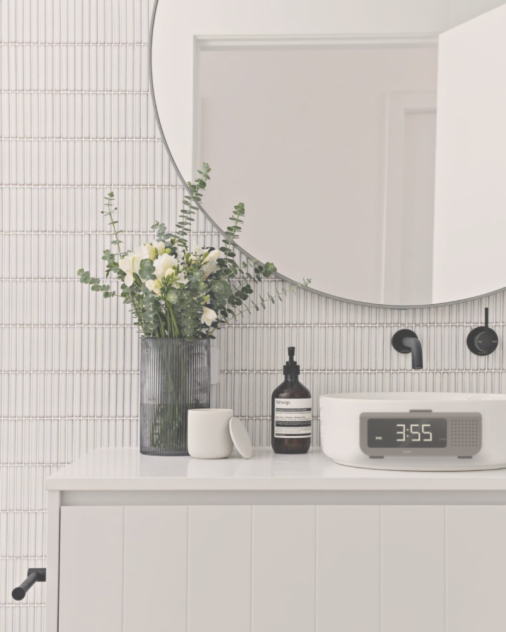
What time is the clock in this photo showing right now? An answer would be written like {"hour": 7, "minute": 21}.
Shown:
{"hour": 3, "minute": 55}
